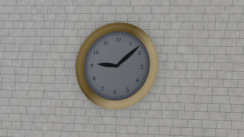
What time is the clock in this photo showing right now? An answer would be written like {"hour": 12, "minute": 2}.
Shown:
{"hour": 9, "minute": 8}
